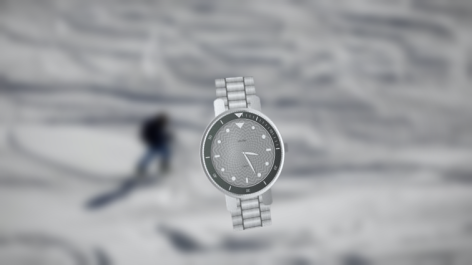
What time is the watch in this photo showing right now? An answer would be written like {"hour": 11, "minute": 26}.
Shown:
{"hour": 3, "minute": 26}
